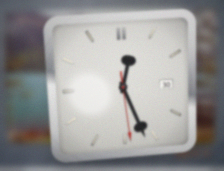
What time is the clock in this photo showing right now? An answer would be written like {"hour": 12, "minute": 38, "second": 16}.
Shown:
{"hour": 12, "minute": 26, "second": 29}
